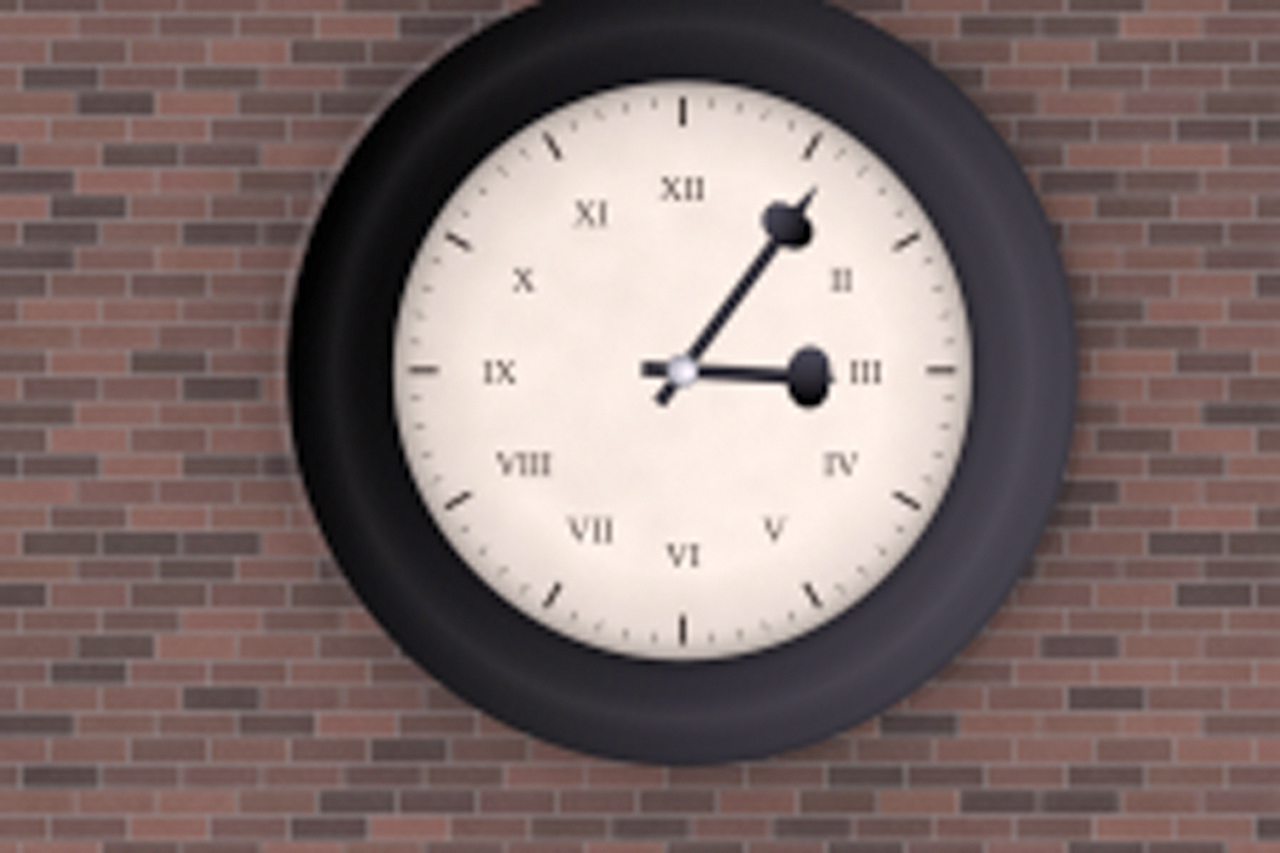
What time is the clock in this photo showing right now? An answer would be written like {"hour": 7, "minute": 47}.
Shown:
{"hour": 3, "minute": 6}
